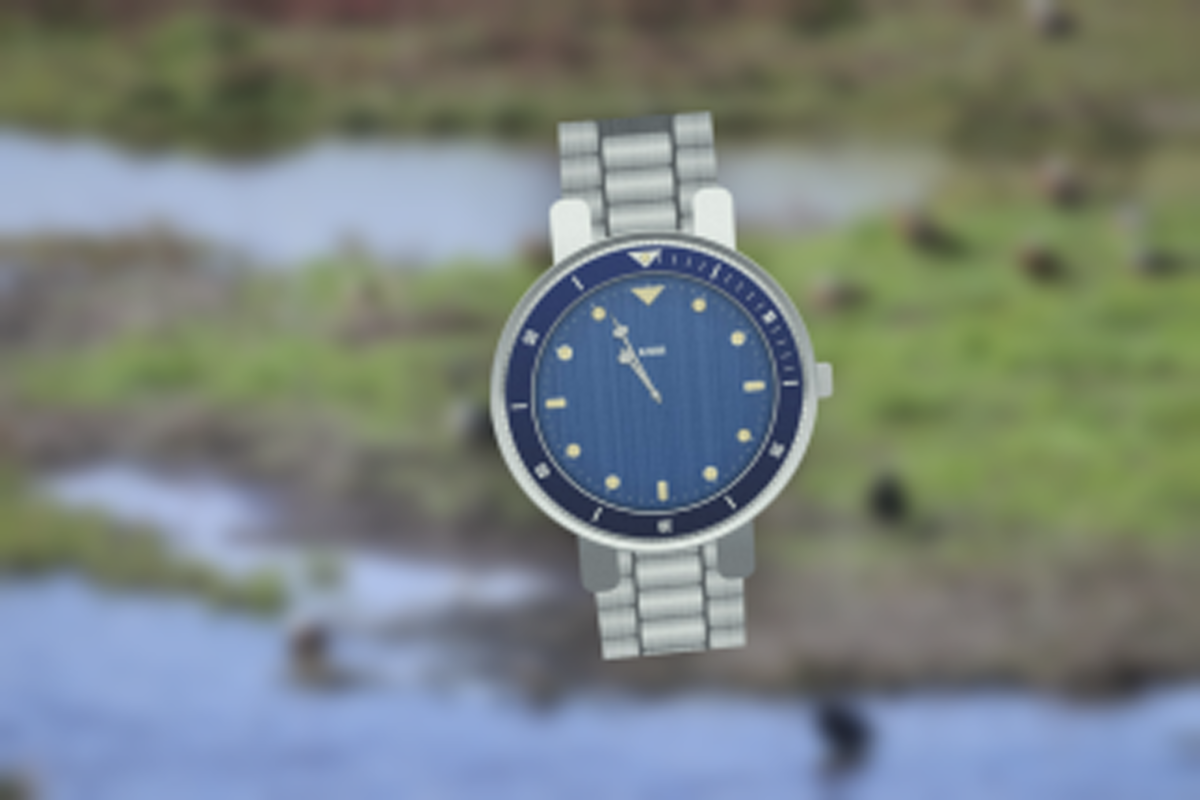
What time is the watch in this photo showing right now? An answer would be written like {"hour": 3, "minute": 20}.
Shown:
{"hour": 10, "minute": 56}
